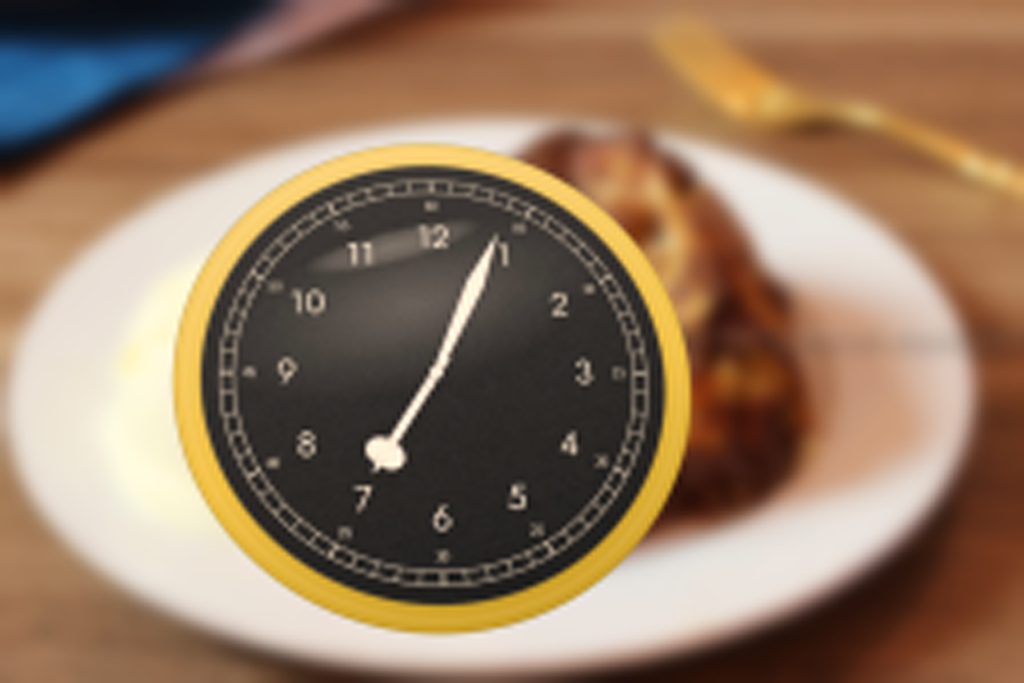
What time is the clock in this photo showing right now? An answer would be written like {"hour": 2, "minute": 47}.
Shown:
{"hour": 7, "minute": 4}
